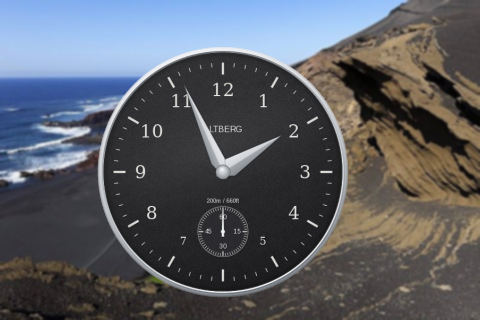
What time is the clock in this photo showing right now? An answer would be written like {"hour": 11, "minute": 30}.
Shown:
{"hour": 1, "minute": 56}
